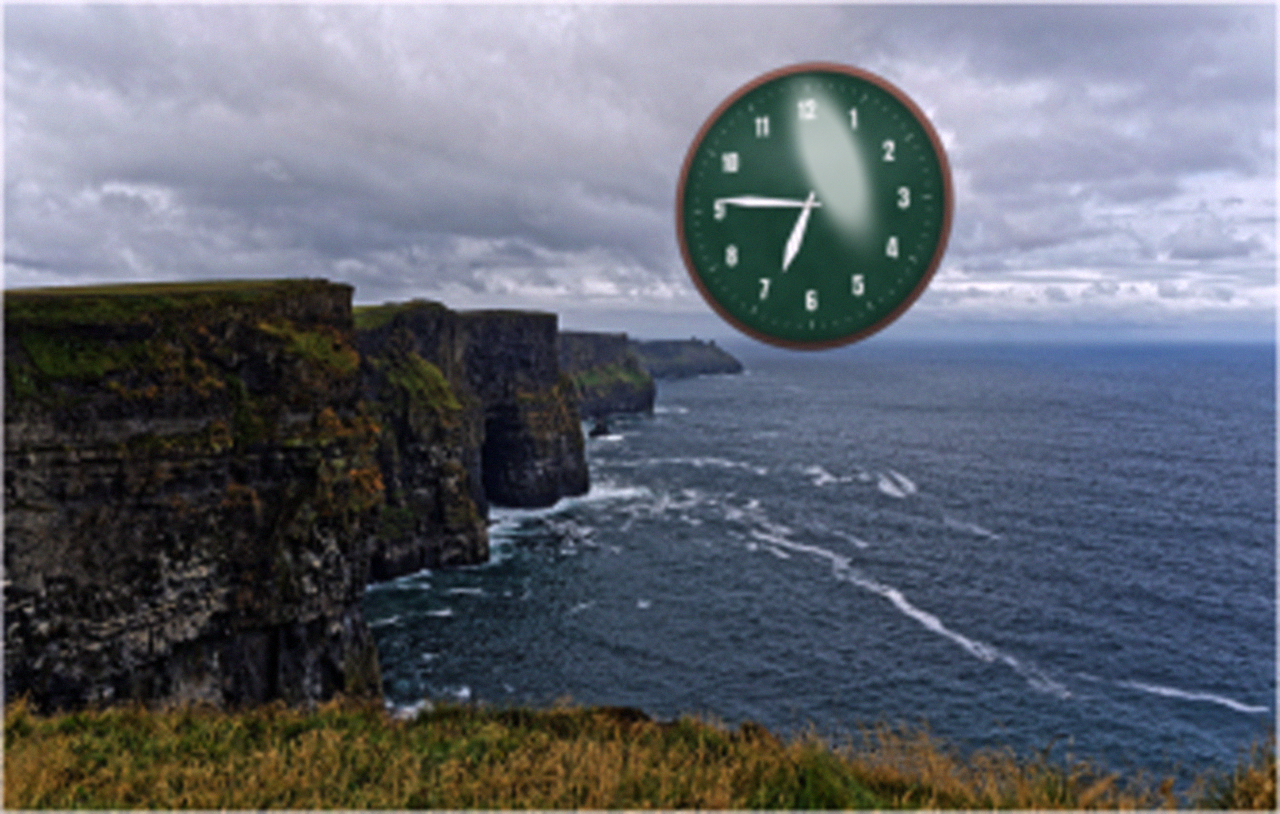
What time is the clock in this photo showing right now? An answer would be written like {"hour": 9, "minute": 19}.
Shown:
{"hour": 6, "minute": 46}
